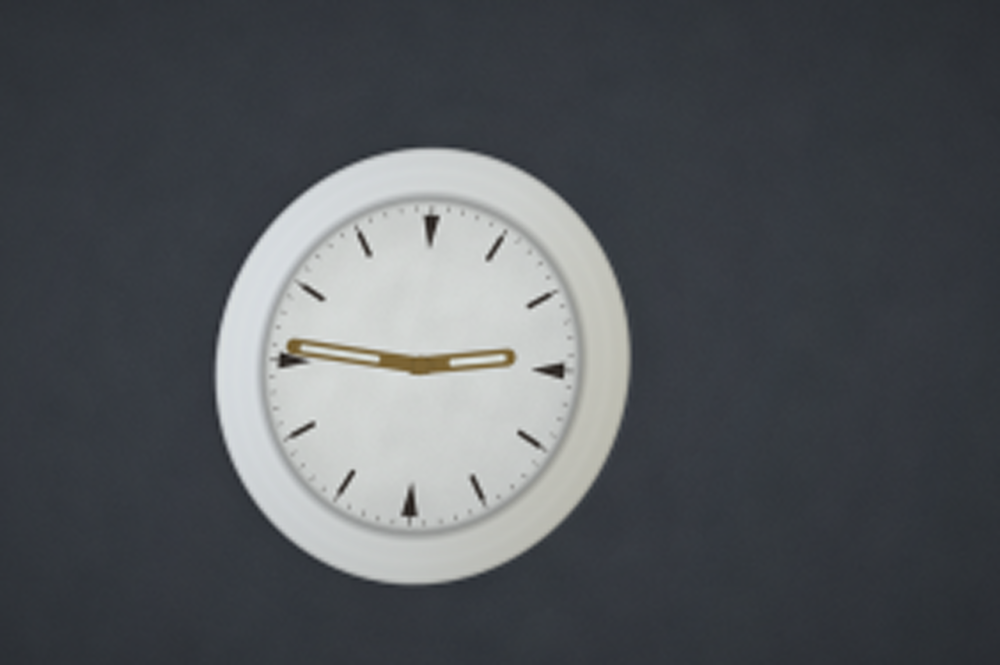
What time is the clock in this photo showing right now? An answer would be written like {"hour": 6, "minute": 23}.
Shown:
{"hour": 2, "minute": 46}
